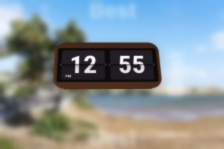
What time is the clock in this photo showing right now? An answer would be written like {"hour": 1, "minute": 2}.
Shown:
{"hour": 12, "minute": 55}
